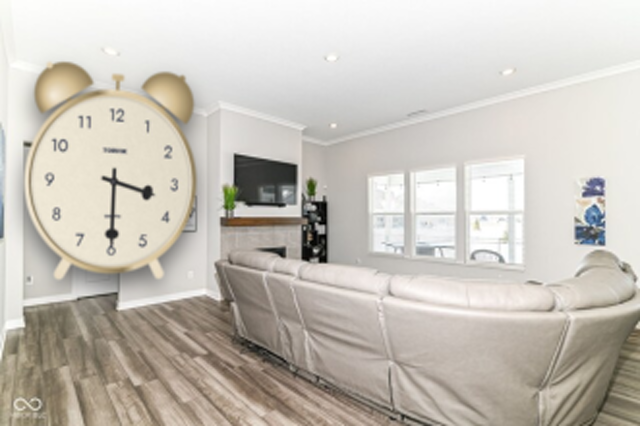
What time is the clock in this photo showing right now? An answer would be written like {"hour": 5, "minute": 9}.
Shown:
{"hour": 3, "minute": 30}
